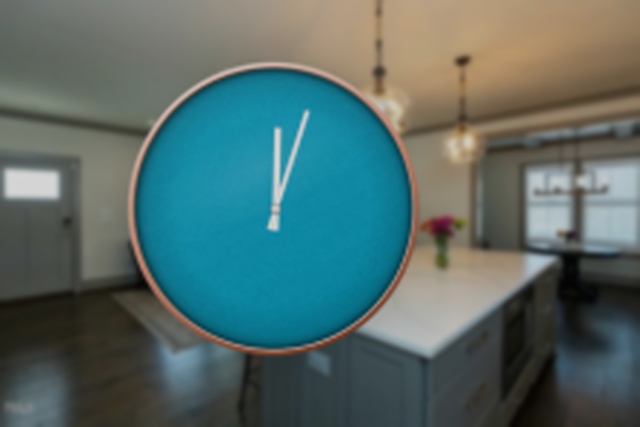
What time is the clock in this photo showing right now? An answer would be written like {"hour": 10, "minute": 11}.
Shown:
{"hour": 12, "minute": 3}
